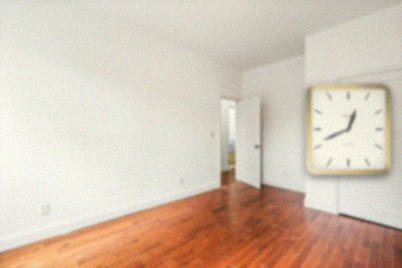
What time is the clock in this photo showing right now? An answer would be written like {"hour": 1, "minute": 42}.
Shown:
{"hour": 12, "minute": 41}
